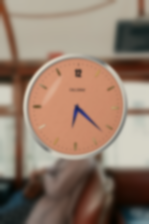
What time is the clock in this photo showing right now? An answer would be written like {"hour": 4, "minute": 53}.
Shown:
{"hour": 6, "minute": 22}
